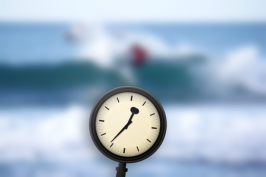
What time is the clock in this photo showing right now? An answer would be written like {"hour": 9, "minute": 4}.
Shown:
{"hour": 12, "minute": 36}
